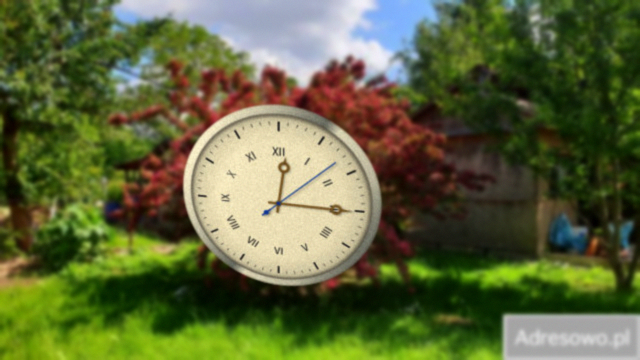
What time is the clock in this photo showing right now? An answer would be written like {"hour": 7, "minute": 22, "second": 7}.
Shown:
{"hour": 12, "minute": 15, "second": 8}
